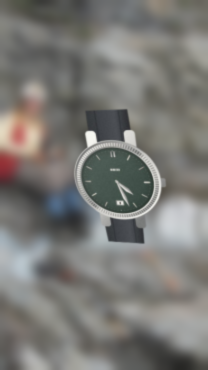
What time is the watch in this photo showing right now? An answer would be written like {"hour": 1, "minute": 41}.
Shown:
{"hour": 4, "minute": 27}
